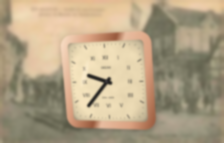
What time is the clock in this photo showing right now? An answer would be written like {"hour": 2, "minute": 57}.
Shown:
{"hour": 9, "minute": 37}
